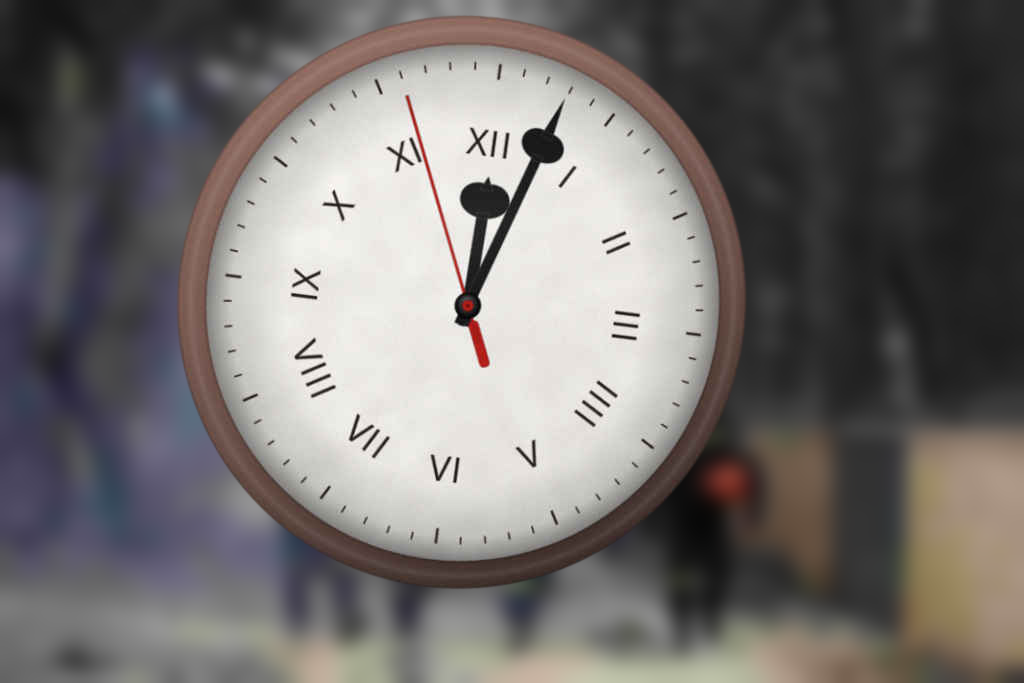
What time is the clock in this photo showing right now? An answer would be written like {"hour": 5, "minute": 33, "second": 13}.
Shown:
{"hour": 12, "minute": 2, "second": 56}
